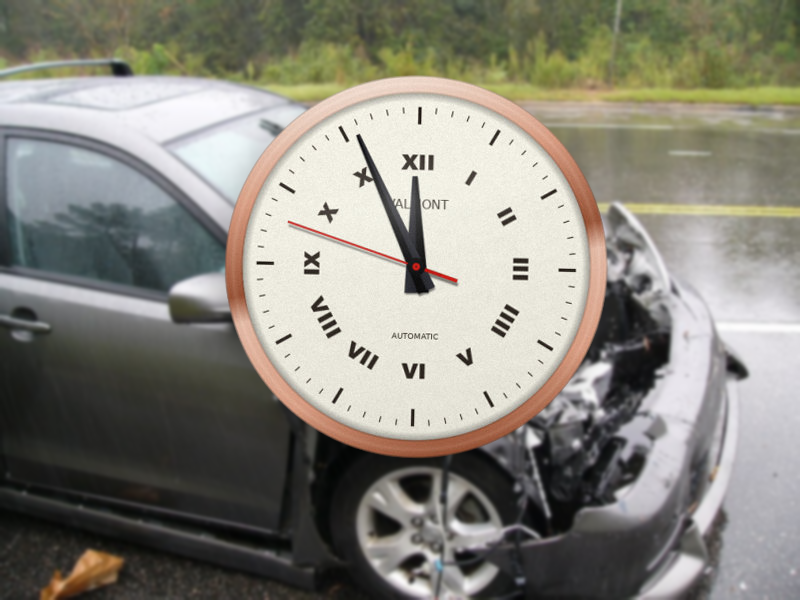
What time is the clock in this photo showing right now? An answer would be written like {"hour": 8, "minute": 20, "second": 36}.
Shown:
{"hour": 11, "minute": 55, "second": 48}
